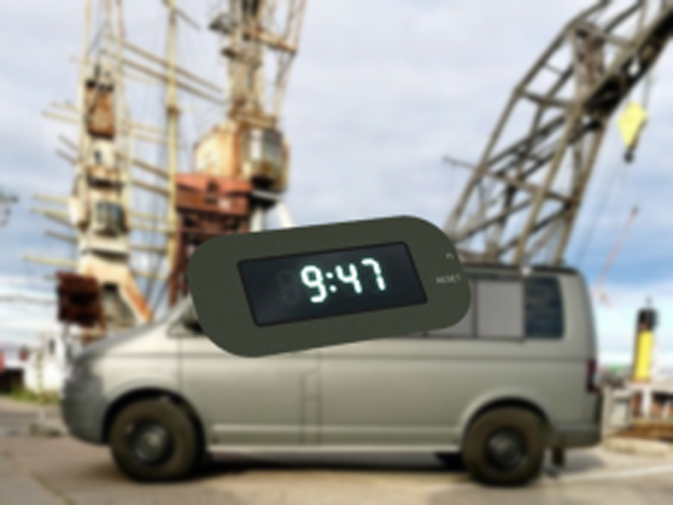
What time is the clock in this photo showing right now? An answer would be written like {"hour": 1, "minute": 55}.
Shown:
{"hour": 9, "minute": 47}
